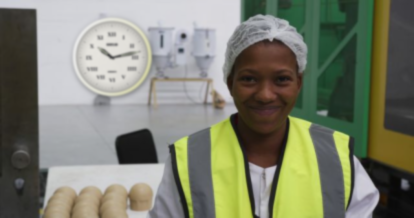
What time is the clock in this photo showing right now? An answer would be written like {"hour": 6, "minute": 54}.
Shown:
{"hour": 10, "minute": 13}
